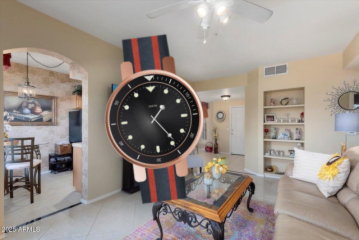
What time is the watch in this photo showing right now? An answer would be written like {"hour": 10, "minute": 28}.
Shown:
{"hour": 1, "minute": 24}
